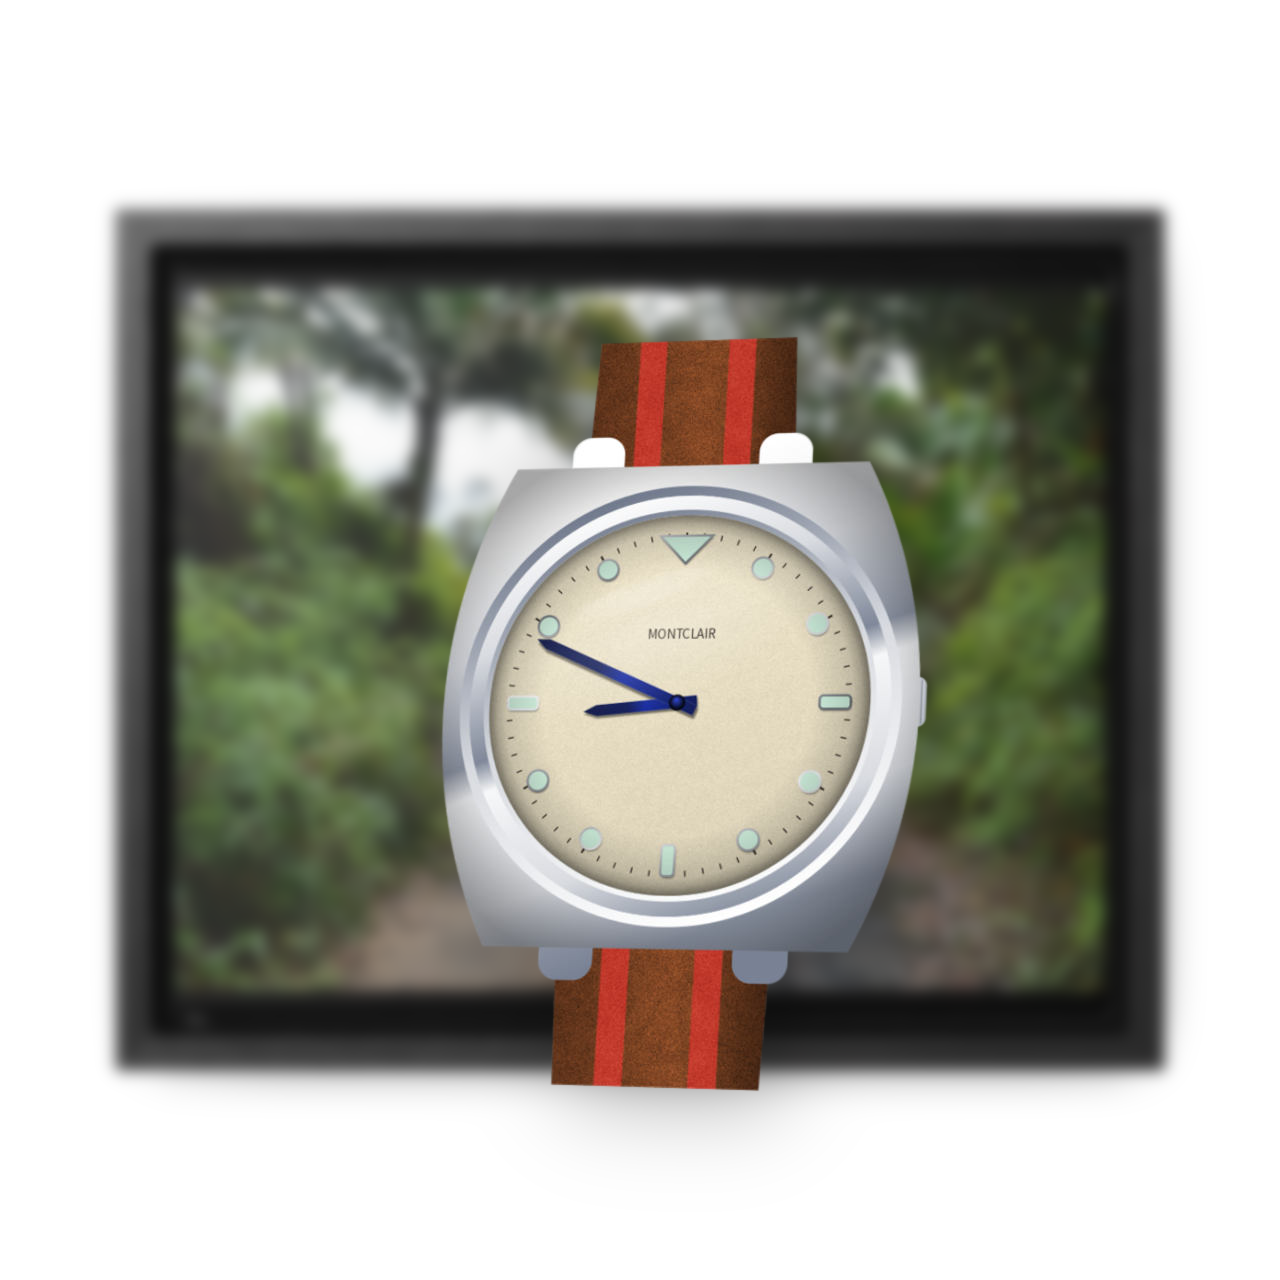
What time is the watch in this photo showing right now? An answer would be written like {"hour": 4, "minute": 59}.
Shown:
{"hour": 8, "minute": 49}
